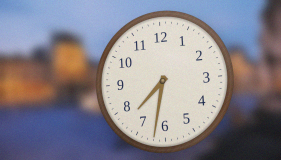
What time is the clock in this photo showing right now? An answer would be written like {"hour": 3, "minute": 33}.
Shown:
{"hour": 7, "minute": 32}
